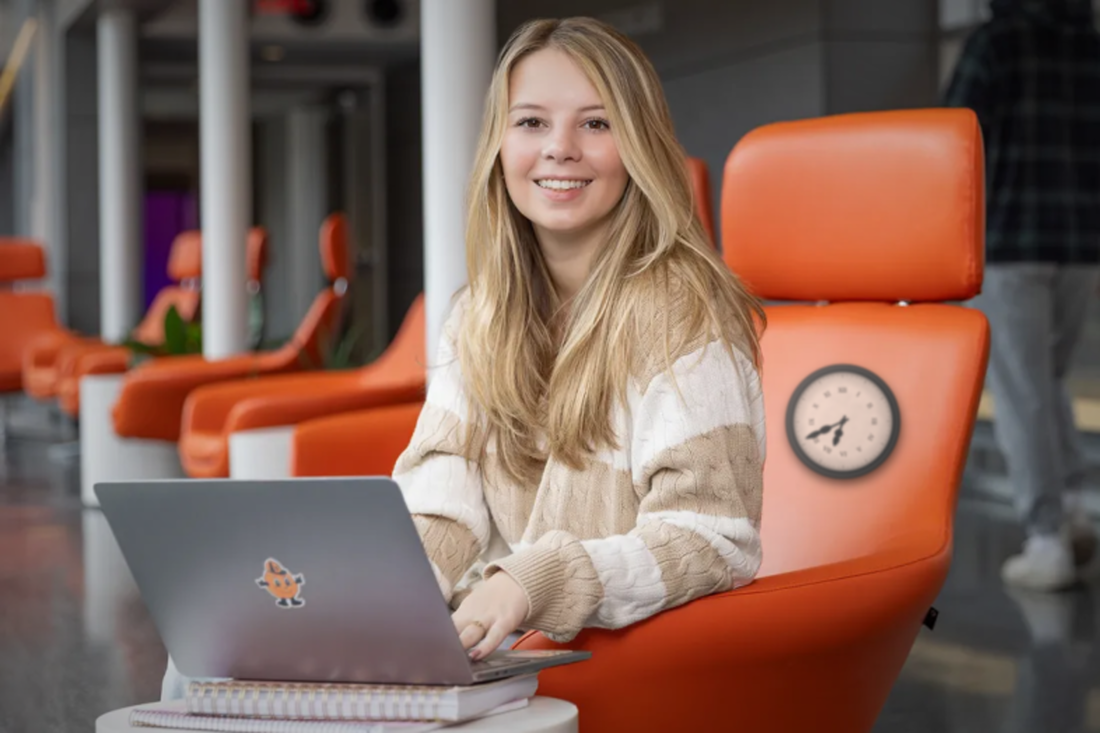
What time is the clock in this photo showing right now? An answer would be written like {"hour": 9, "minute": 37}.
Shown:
{"hour": 6, "minute": 41}
